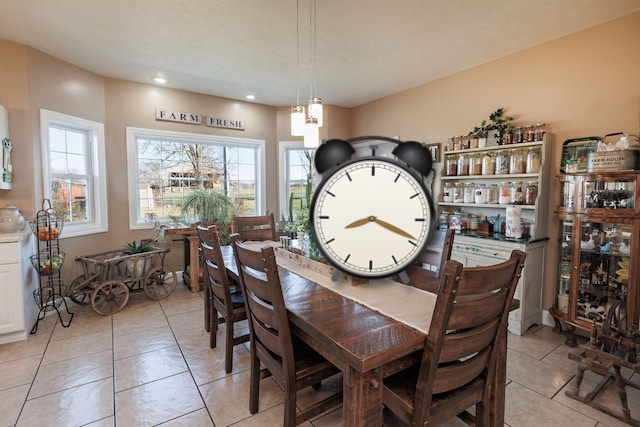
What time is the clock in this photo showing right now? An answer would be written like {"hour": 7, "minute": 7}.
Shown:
{"hour": 8, "minute": 19}
